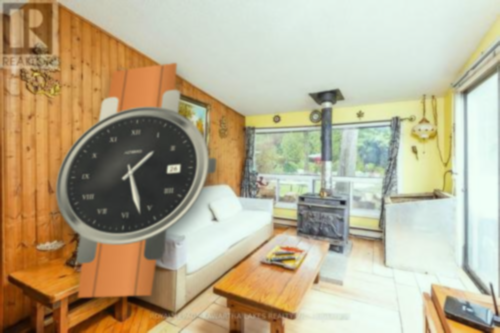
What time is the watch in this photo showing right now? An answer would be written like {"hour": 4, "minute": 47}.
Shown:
{"hour": 1, "minute": 27}
